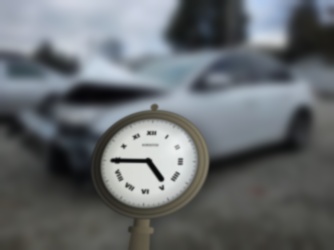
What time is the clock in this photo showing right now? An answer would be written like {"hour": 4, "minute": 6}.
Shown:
{"hour": 4, "minute": 45}
